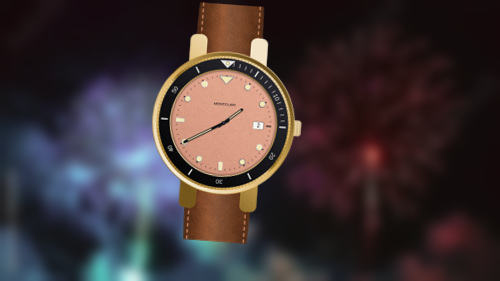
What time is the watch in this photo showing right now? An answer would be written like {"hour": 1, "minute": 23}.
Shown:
{"hour": 1, "minute": 40}
